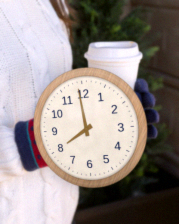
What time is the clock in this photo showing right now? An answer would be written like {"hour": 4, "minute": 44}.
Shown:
{"hour": 7, "minute": 59}
